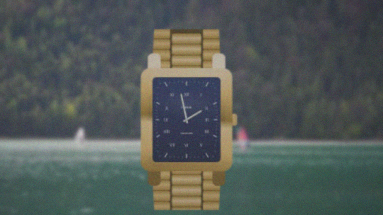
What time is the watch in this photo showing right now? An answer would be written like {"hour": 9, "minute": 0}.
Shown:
{"hour": 1, "minute": 58}
